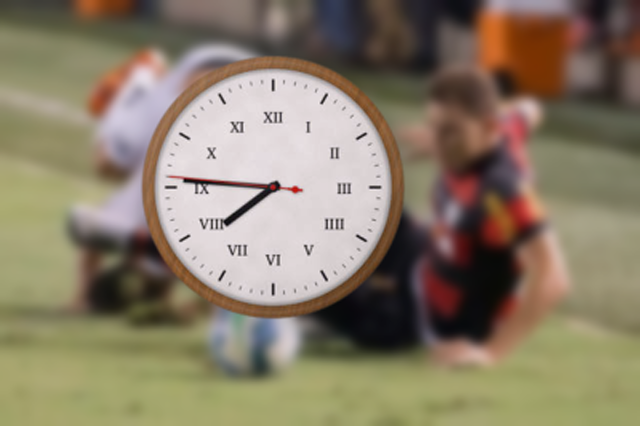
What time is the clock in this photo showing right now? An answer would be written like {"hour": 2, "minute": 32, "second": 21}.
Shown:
{"hour": 7, "minute": 45, "second": 46}
